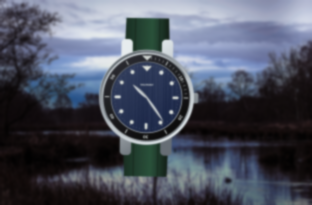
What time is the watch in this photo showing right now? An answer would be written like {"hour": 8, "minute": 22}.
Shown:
{"hour": 10, "minute": 24}
